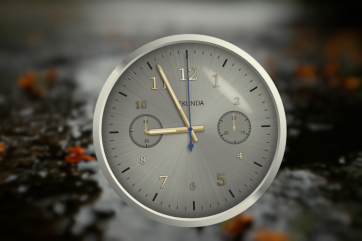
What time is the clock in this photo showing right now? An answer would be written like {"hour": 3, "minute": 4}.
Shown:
{"hour": 8, "minute": 56}
